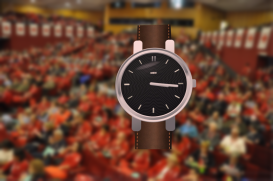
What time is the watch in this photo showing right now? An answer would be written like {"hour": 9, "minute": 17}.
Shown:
{"hour": 3, "minute": 16}
